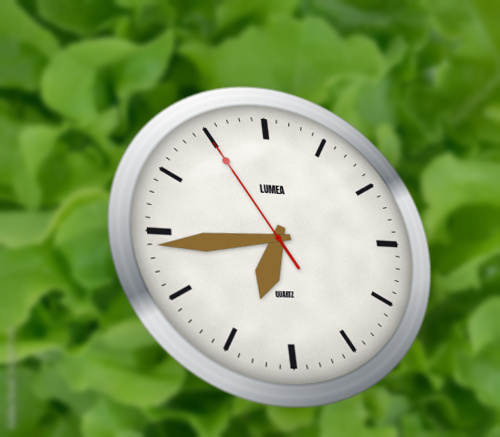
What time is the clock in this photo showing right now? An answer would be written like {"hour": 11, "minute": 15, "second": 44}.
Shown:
{"hour": 6, "minute": 43, "second": 55}
